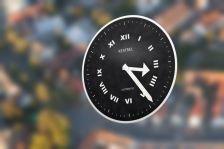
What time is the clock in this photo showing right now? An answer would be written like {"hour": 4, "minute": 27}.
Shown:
{"hour": 3, "minute": 24}
